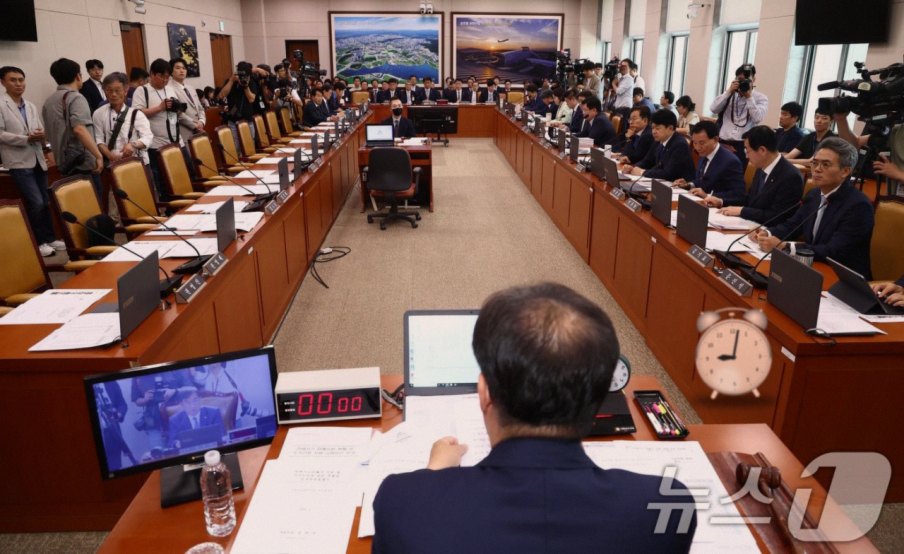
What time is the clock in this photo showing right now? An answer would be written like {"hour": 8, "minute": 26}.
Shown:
{"hour": 9, "minute": 2}
